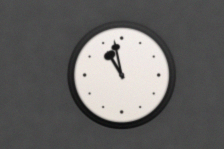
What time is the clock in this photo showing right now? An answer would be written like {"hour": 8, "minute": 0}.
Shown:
{"hour": 10, "minute": 58}
